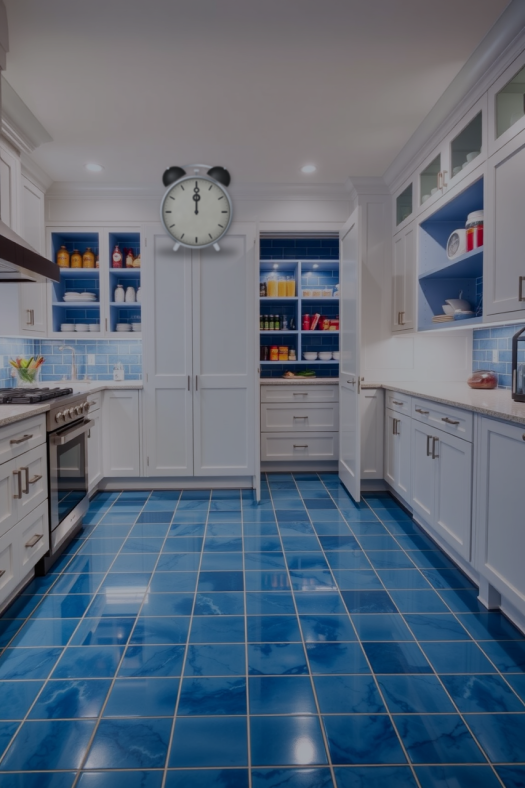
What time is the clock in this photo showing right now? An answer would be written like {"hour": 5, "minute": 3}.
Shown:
{"hour": 12, "minute": 0}
